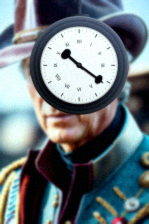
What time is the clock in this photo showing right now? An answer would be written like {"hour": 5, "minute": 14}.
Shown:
{"hour": 10, "minute": 21}
